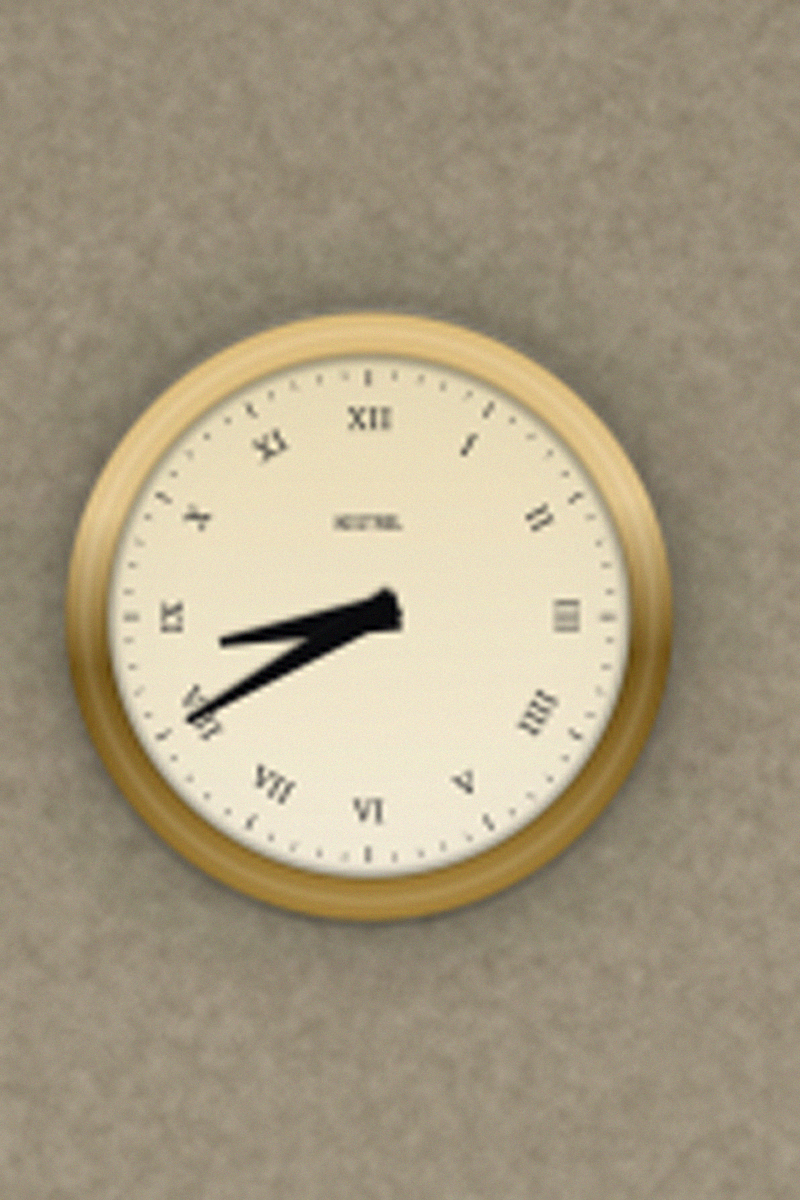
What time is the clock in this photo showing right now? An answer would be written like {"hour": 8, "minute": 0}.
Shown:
{"hour": 8, "minute": 40}
